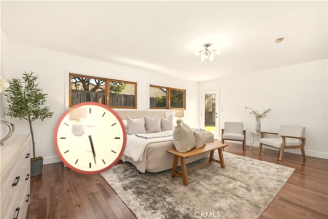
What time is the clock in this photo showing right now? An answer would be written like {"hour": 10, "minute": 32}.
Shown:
{"hour": 5, "minute": 28}
